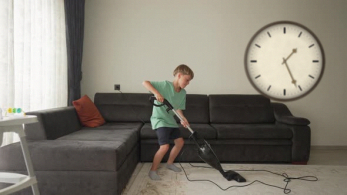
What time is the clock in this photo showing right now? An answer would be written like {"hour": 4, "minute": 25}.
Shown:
{"hour": 1, "minute": 26}
